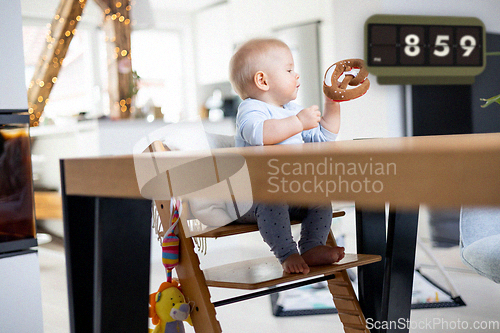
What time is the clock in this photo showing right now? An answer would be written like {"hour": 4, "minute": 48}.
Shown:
{"hour": 8, "minute": 59}
